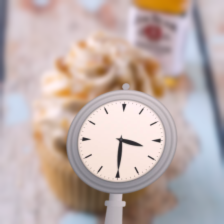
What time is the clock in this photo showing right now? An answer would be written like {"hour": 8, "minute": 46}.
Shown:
{"hour": 3, "minute": 30}
